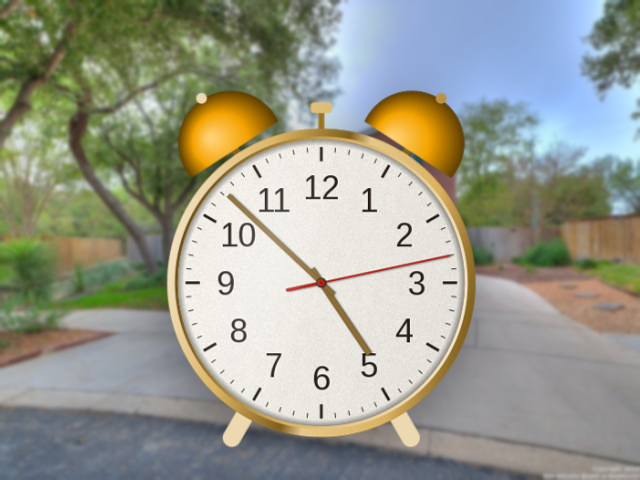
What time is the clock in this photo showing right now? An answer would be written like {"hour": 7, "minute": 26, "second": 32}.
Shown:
{"hour": 4, "minute": 52, "second": 13}
